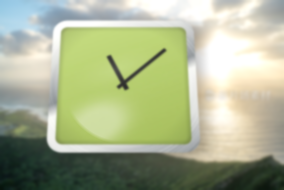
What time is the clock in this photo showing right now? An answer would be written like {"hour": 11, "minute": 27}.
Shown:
{"hour": 11, "minute": 8}
